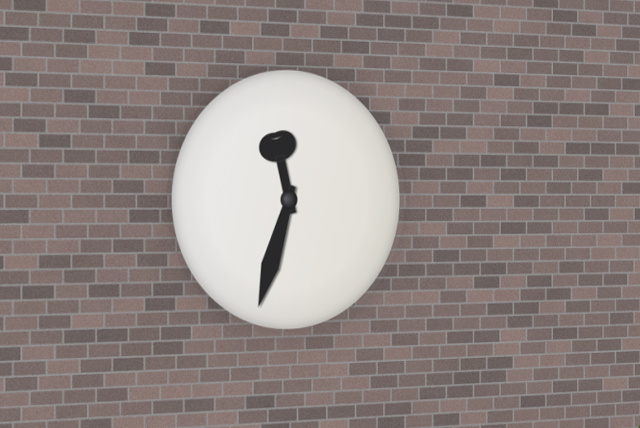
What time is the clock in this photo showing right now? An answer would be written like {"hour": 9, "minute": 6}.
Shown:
{"hour": 11, "minute": 33}
